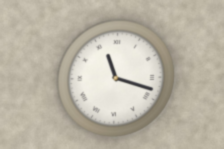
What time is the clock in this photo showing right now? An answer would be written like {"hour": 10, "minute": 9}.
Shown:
{"hour": 11, "minute": 18}
